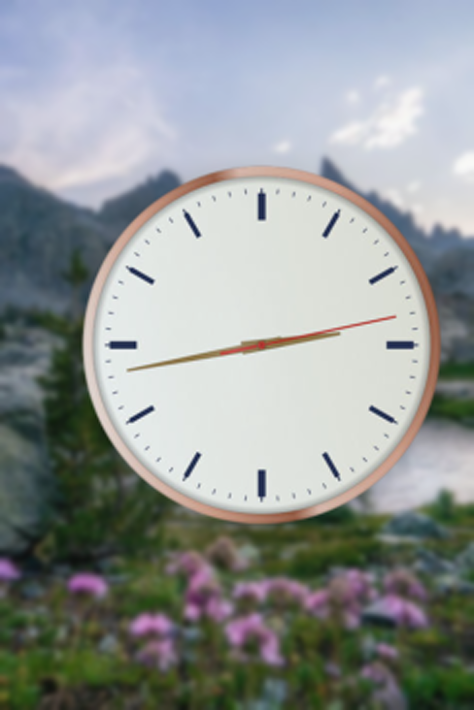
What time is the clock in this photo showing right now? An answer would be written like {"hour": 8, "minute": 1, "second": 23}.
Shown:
{"hour": 2, "minute": 43, "second": 13}
